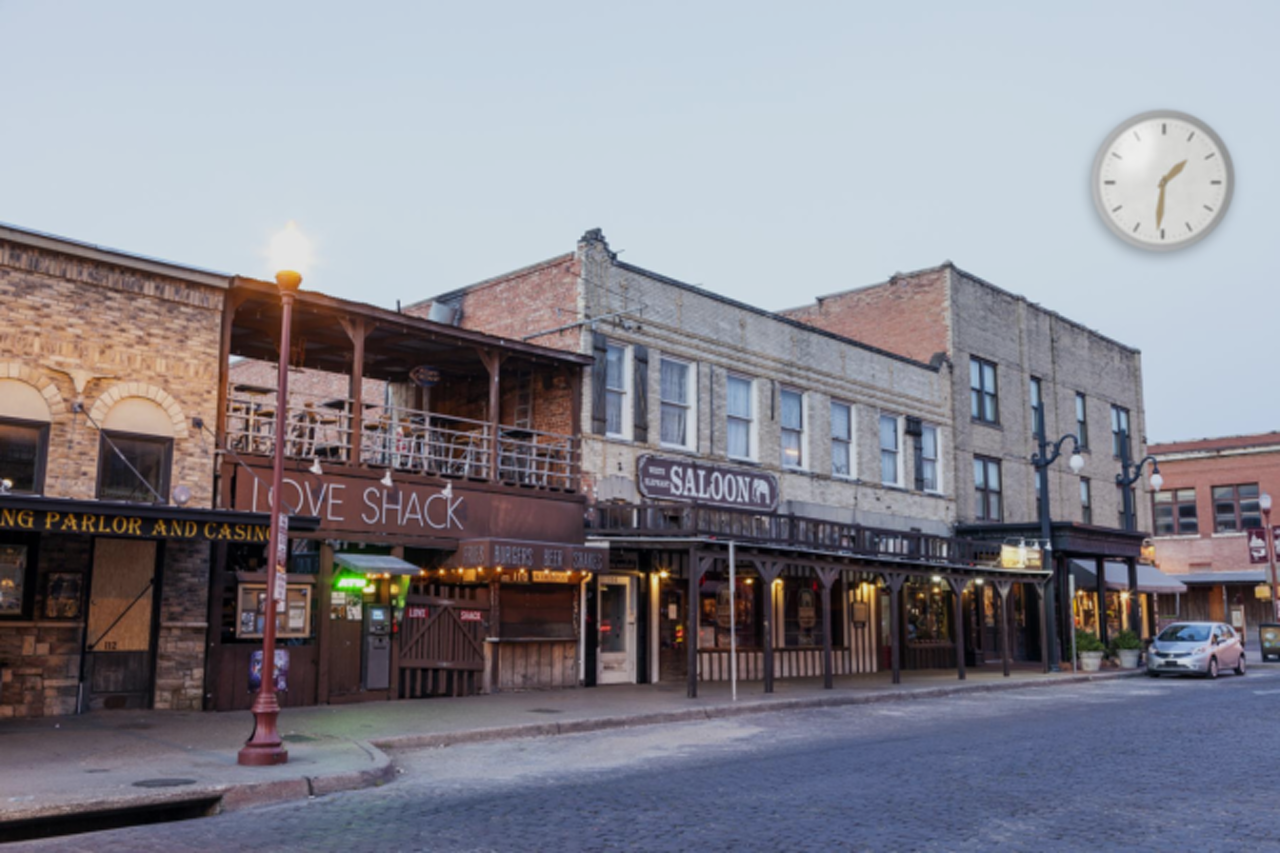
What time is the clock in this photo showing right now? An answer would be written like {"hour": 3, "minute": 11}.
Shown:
{"hour": 1, "minute": 31}
